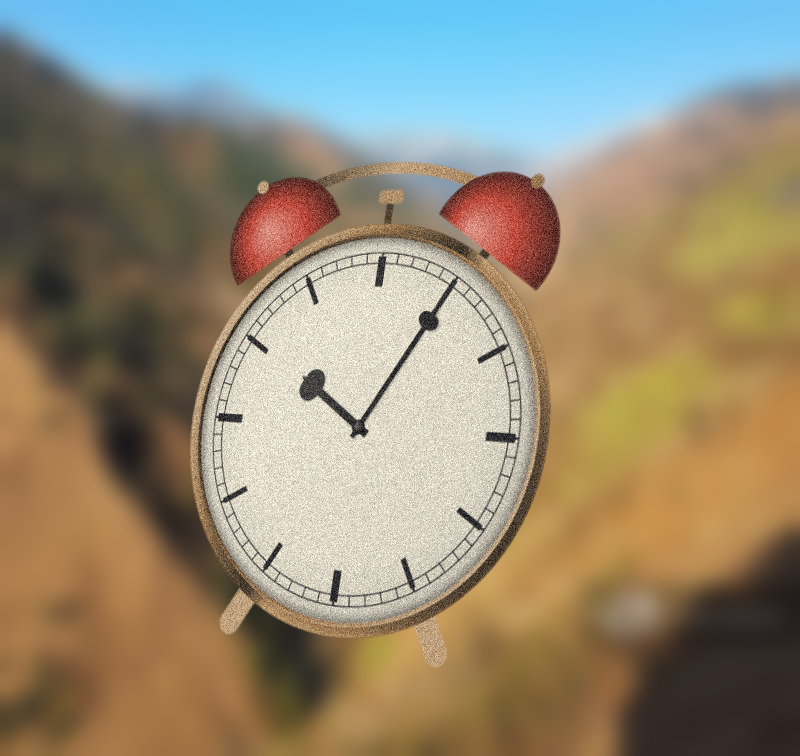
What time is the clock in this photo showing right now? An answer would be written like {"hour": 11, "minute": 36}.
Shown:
{"hour": 10, "minute": 5}
